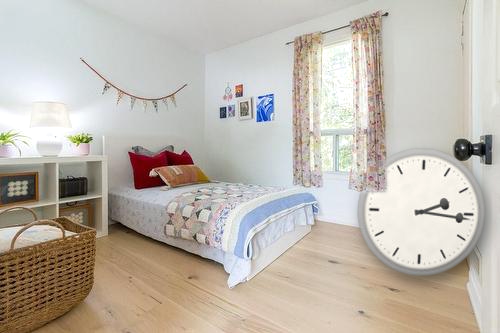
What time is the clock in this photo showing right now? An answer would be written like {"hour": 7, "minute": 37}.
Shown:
{"hour": 2, "minute": 16}
